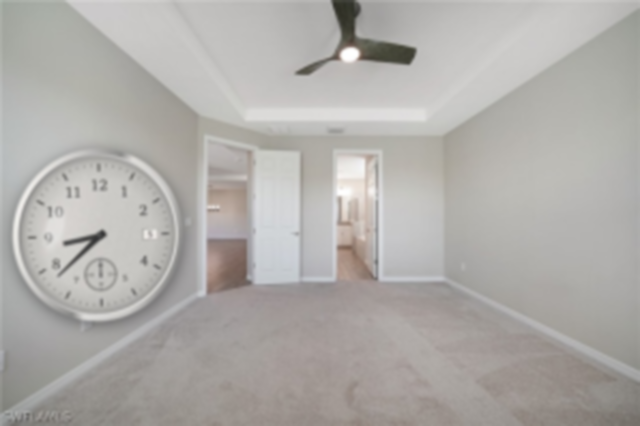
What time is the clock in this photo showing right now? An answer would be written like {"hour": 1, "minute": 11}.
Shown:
{"hour": 8, "minute": 38}
